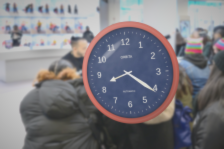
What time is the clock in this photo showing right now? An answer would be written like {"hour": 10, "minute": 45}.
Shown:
{"hour": 8, "minute": 21}
